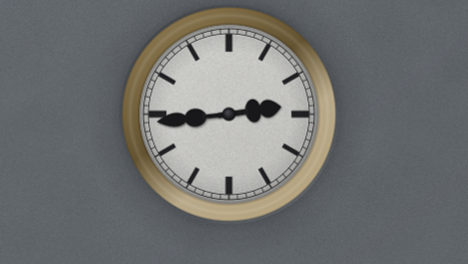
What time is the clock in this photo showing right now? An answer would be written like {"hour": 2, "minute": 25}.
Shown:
{"hour": 2, "minute": 44}
